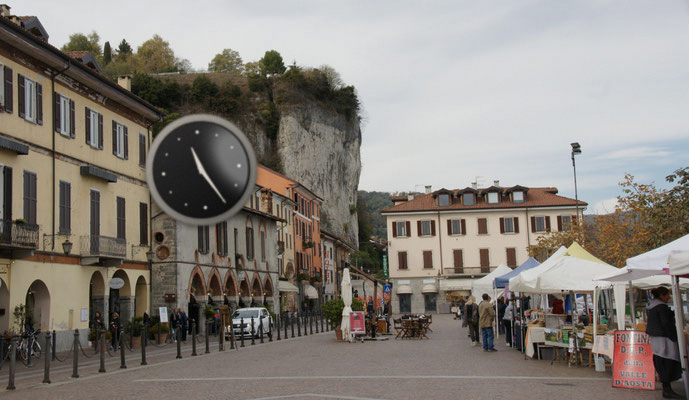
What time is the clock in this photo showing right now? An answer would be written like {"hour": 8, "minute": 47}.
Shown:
{"hour": 11, "minute": 25}
